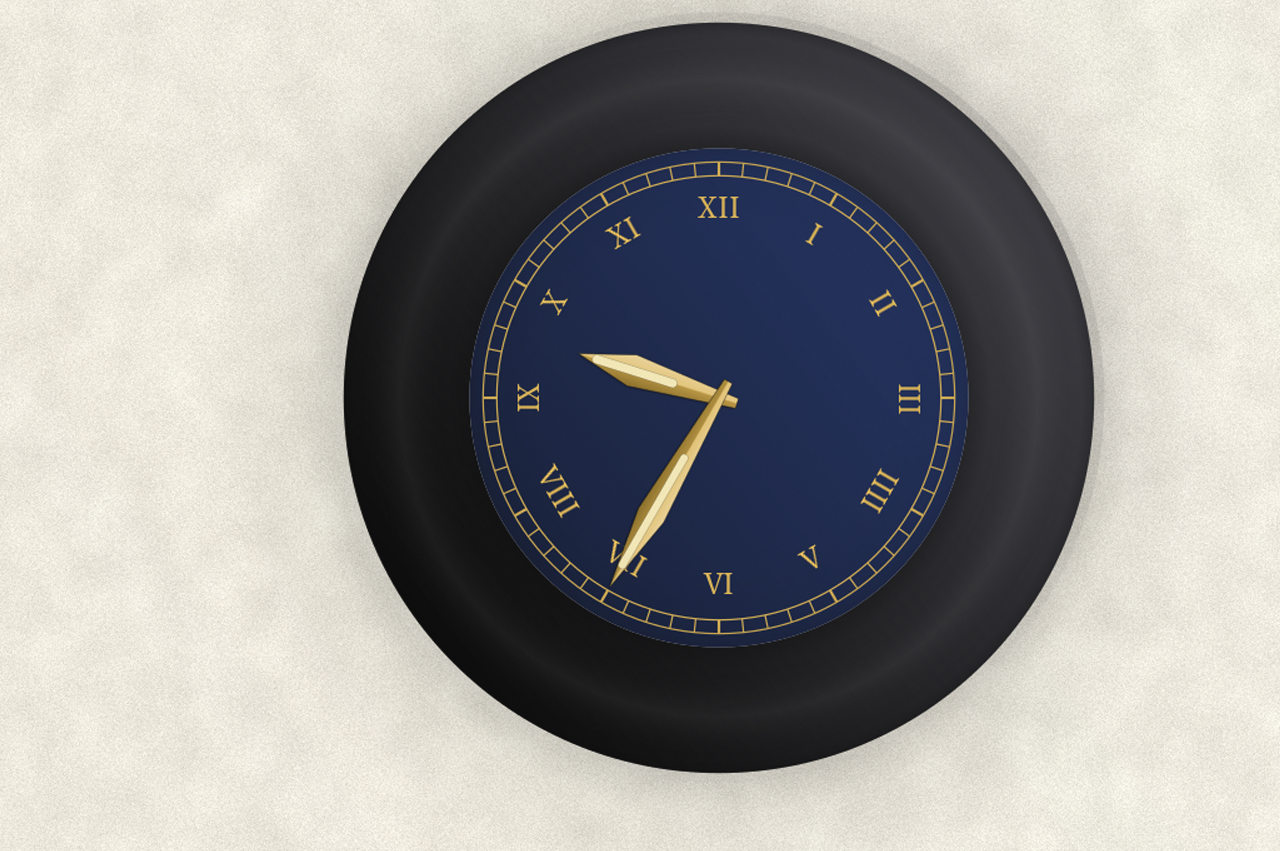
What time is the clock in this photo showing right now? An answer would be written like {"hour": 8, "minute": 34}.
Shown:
{"hour": 9, "minute": 35}
